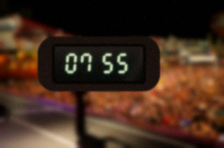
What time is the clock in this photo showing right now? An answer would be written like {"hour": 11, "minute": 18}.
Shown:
{"hour": 7, "minute": 55}
